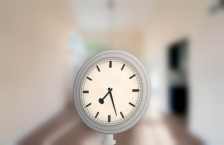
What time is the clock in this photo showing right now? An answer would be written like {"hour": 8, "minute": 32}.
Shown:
{"hour": 7, "minute": 27}
